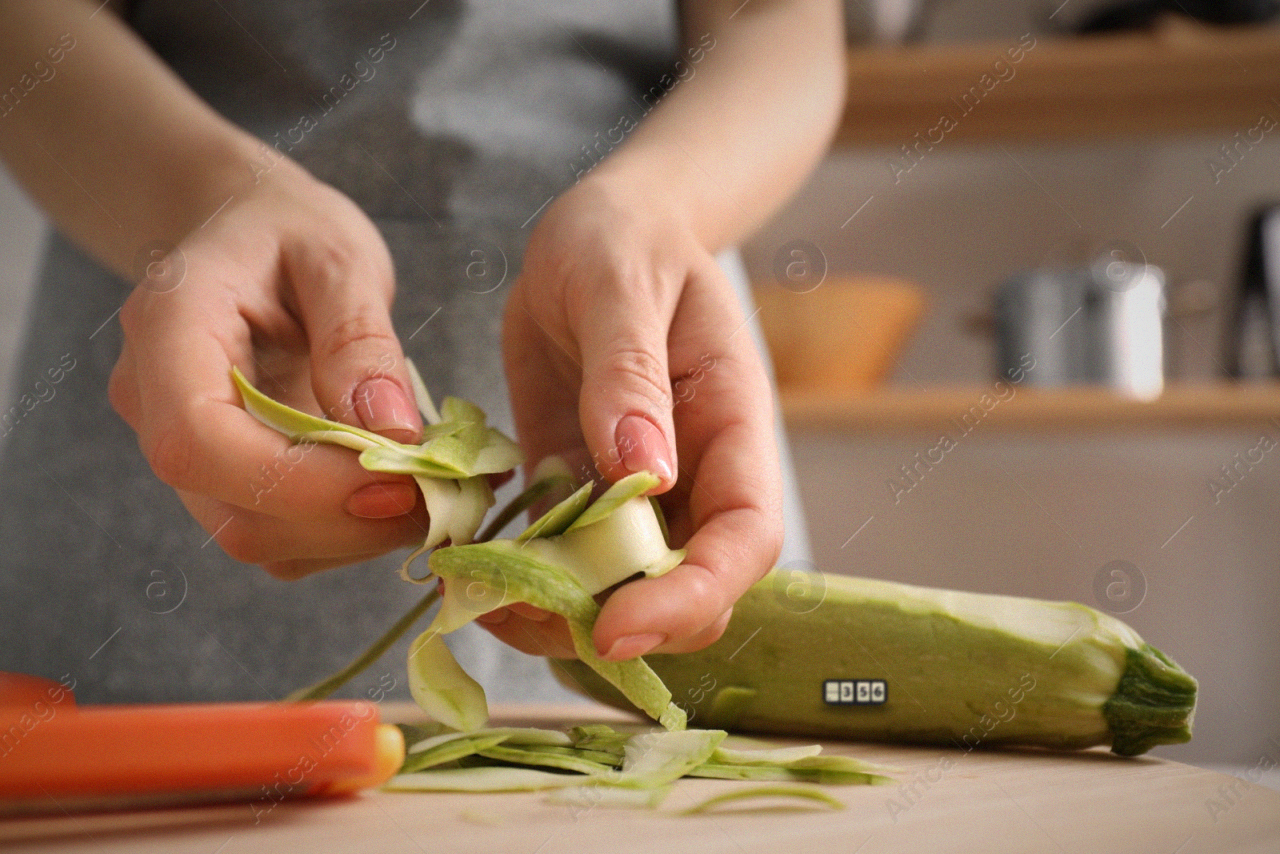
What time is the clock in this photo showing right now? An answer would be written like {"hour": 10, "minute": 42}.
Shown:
{"hour": 3, "minute": 56}
